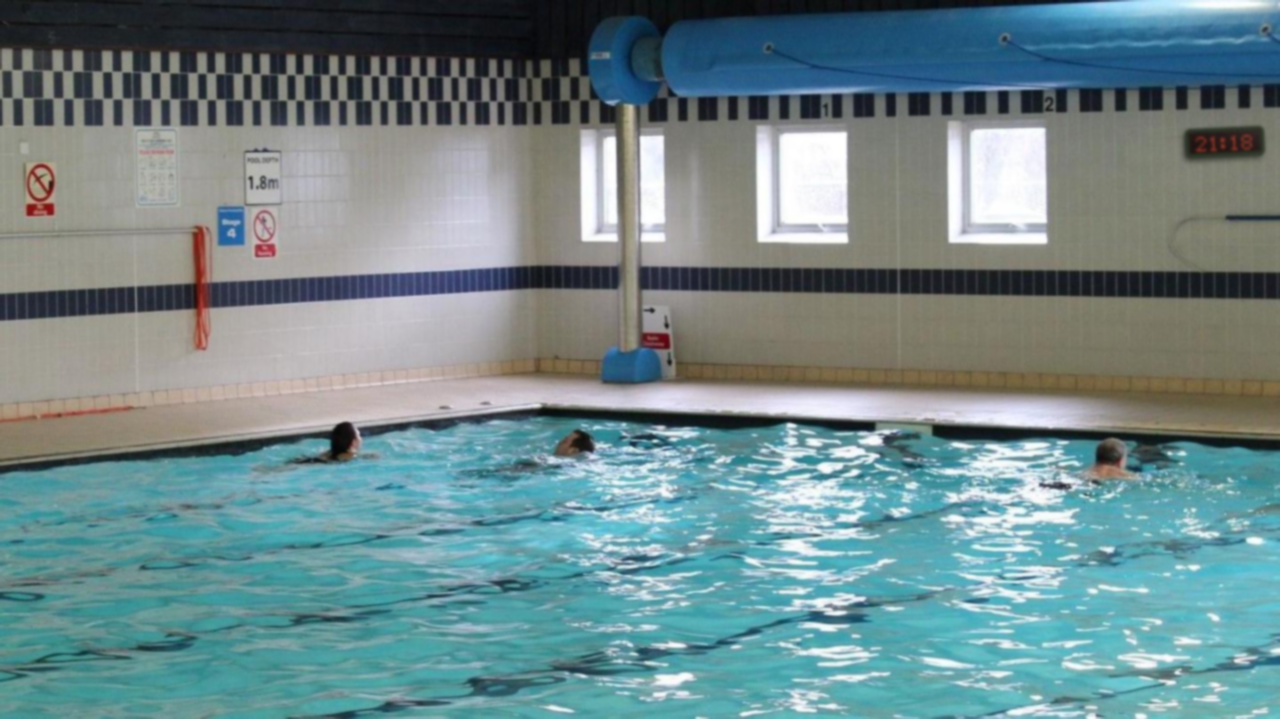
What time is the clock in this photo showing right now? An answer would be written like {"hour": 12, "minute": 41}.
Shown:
{"hour": 21, "minute": 18}
